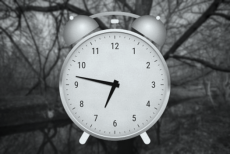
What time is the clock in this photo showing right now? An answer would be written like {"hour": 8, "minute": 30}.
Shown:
{"hour": 6, "minute": 47}
